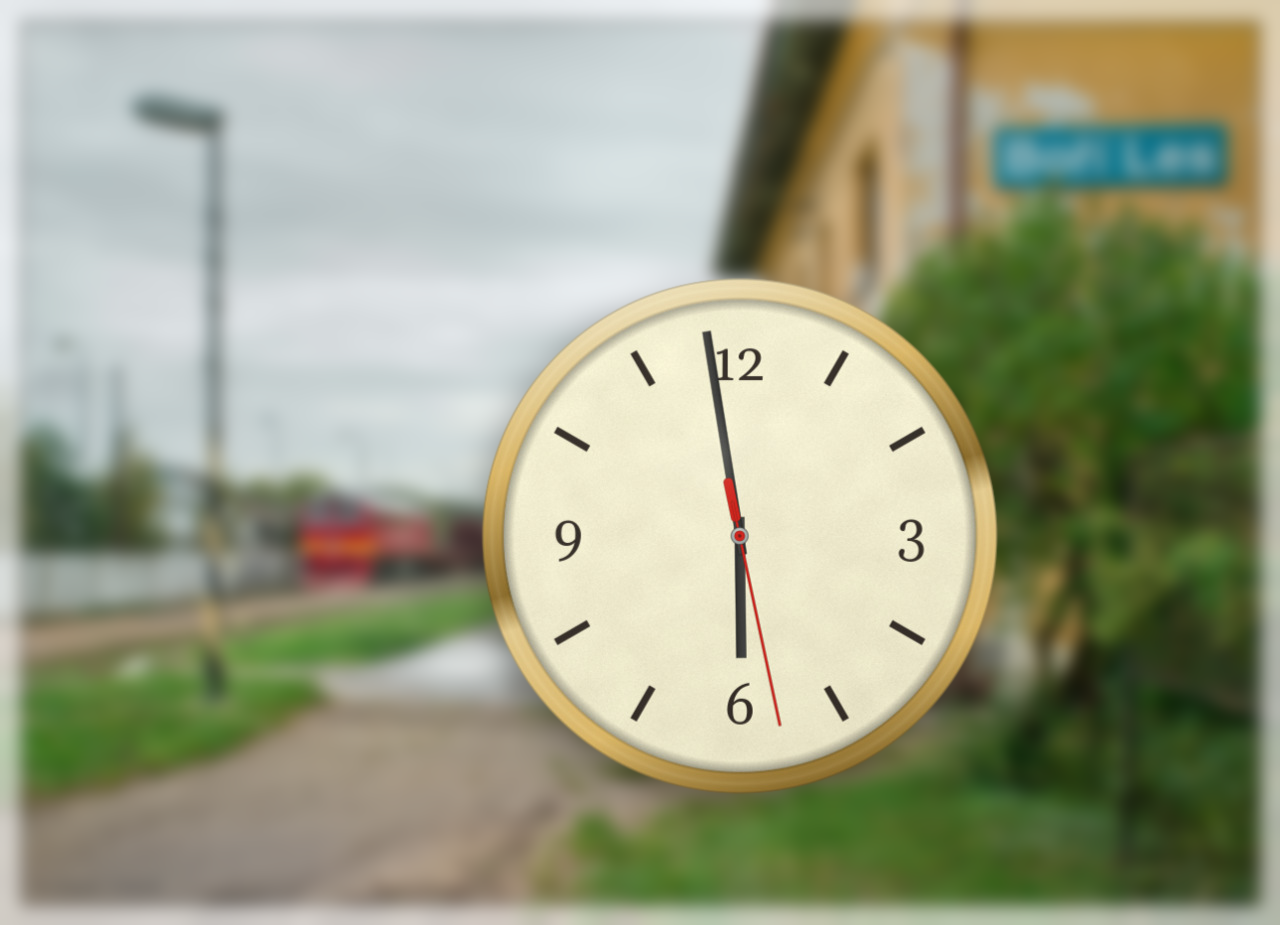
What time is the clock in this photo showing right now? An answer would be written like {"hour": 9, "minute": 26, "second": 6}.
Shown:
{"hour": 5, "minute": 58, "second": 28}
